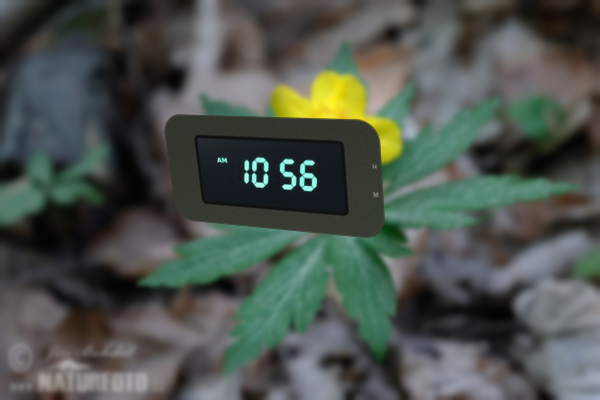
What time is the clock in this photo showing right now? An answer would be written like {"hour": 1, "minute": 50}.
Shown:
{"hour": 10, "minute": 56}
